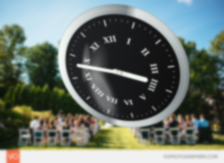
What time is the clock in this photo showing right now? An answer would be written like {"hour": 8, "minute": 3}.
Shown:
{"hour": 3, "minute": 48}
